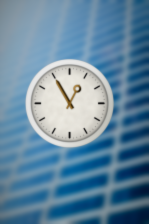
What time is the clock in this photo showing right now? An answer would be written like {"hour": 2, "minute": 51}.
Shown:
{"hour": 12, "minute": 55}
